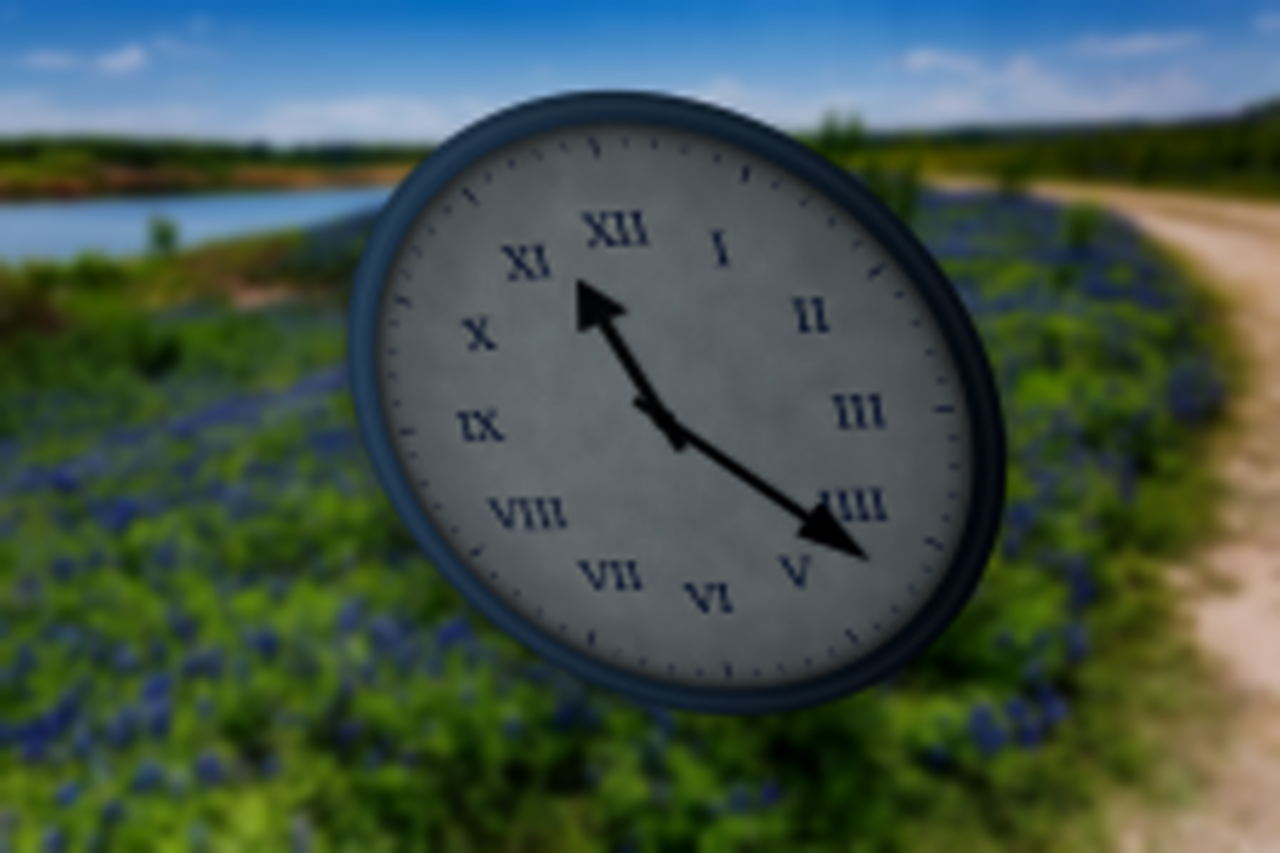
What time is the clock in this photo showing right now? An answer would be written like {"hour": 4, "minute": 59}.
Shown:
{"hour": 11, "minute": 22}
